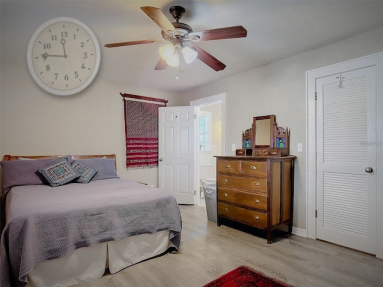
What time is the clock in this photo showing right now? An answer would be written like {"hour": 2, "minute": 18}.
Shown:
{"hour": 11, "minute": 46}
